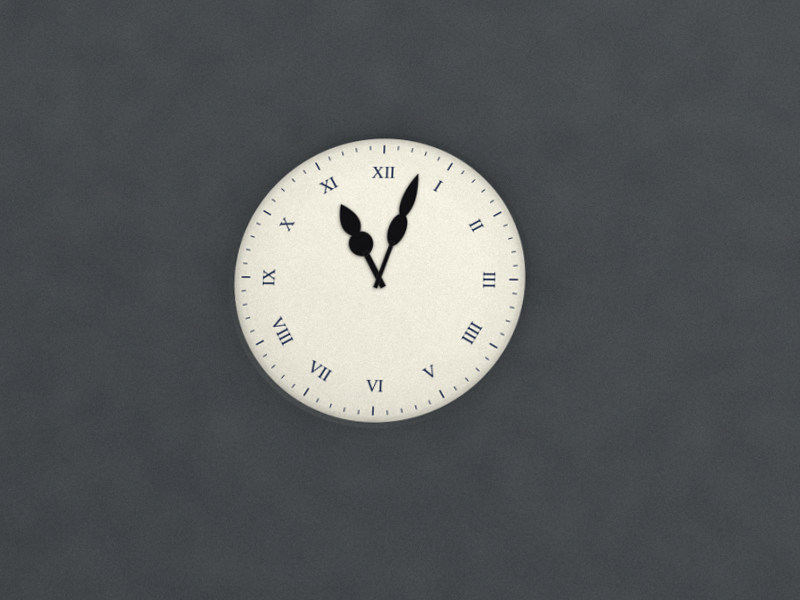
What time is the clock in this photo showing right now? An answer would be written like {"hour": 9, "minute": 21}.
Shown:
{"hour": 11, "minute": 3}
